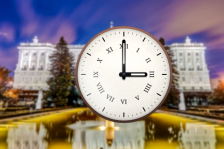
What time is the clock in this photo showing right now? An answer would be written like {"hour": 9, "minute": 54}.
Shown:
{"hour": 3, "minute": 0}
